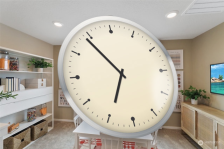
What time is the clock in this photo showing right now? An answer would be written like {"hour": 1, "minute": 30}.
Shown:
{"hour": 6, "minute": 54}
